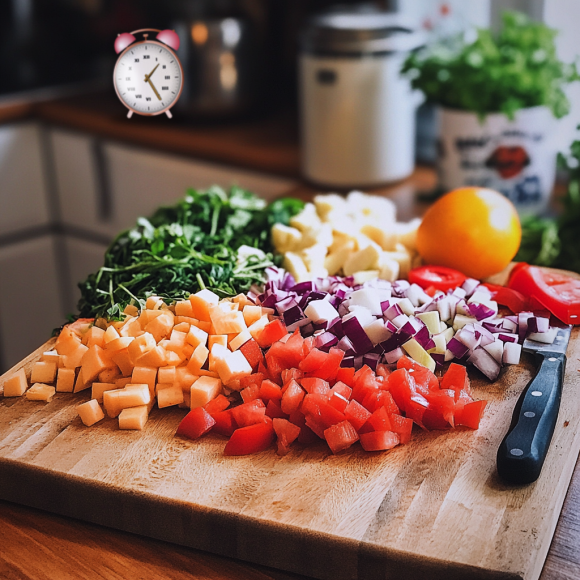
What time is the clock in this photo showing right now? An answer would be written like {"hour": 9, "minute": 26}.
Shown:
{"hour": 1, "minute": 25}
